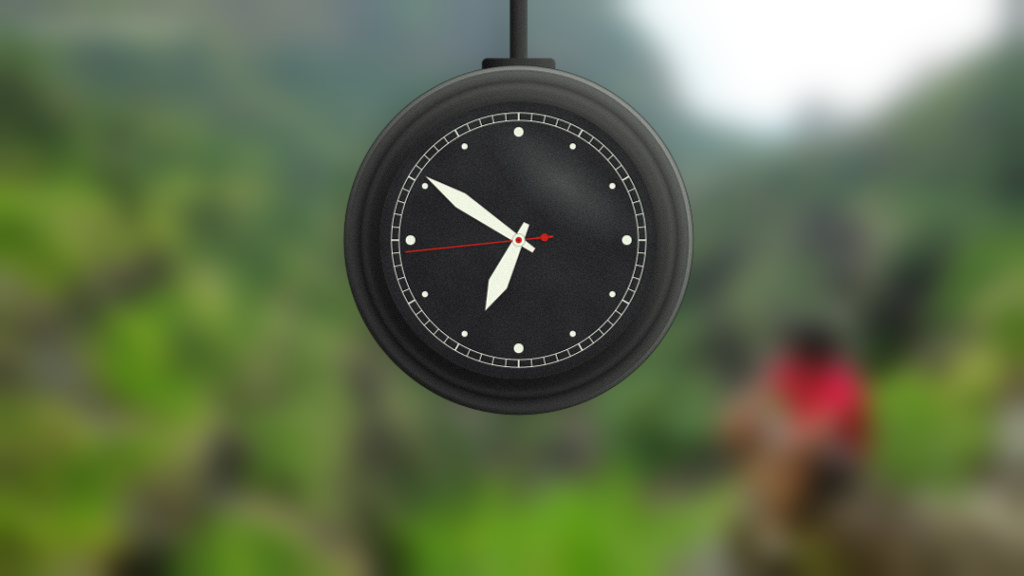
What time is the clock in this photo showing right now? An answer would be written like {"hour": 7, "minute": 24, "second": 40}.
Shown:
{"hour": 6, "minute": 50, "second": 44}
